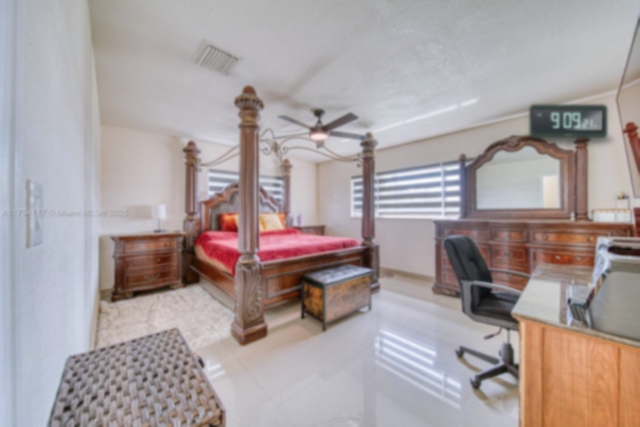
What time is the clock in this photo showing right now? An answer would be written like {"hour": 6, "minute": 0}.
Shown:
{"hour": 9, "minute": 9}
